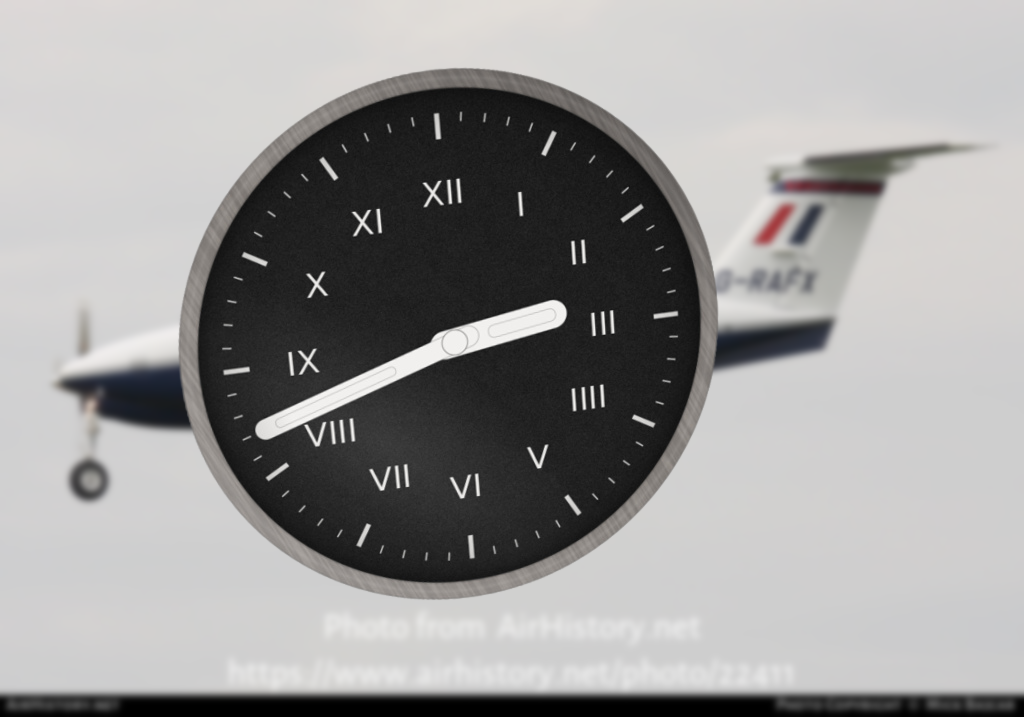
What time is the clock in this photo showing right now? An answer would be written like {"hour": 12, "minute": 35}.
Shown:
{"hour": 2, "minute": 42}
